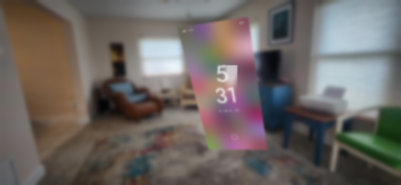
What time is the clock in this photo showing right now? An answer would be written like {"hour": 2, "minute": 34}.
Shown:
{"hour": 5, "minute": 31}
